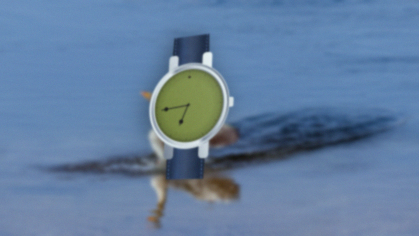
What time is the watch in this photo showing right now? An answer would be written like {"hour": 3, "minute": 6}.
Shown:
{"hour": 6, "minute": 44}
